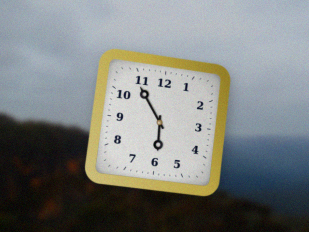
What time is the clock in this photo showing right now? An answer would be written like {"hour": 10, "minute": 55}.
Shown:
{"hour": 5, "minute": 54}
